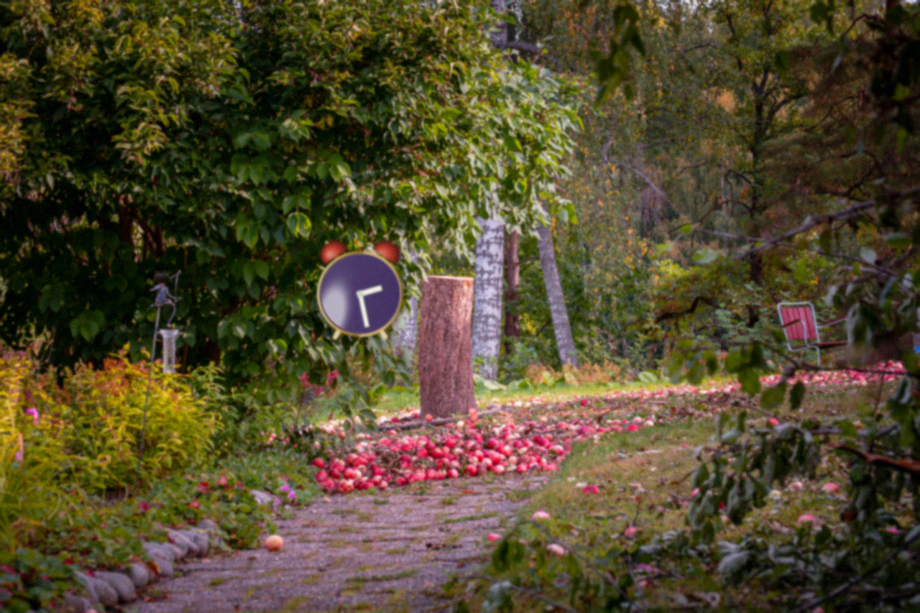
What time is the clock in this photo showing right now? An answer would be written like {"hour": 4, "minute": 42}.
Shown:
{"hour": 2, "minute": 28}
